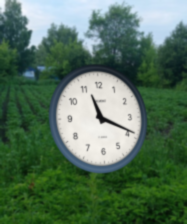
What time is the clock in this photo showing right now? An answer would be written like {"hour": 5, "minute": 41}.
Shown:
{"hour": 11, "minute": 19}
